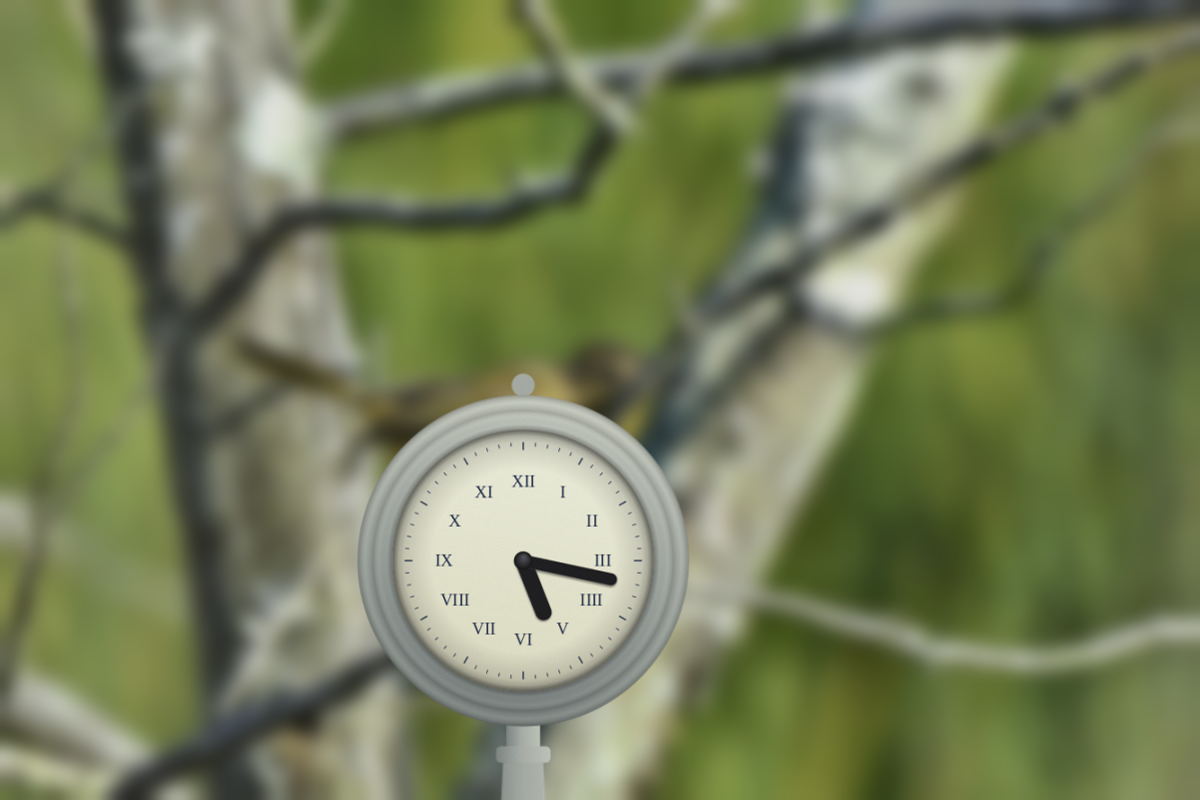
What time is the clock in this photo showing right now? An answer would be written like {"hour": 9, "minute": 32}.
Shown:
{"hour": 5, "minute": 17}
